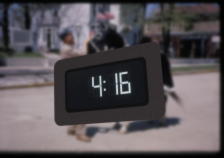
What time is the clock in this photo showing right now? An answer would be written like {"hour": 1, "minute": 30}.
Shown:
{"hour": 4, "minute": 16}
